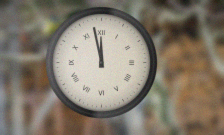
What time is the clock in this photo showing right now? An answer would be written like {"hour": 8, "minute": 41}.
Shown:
{"hour": 11, "minute": 58}
